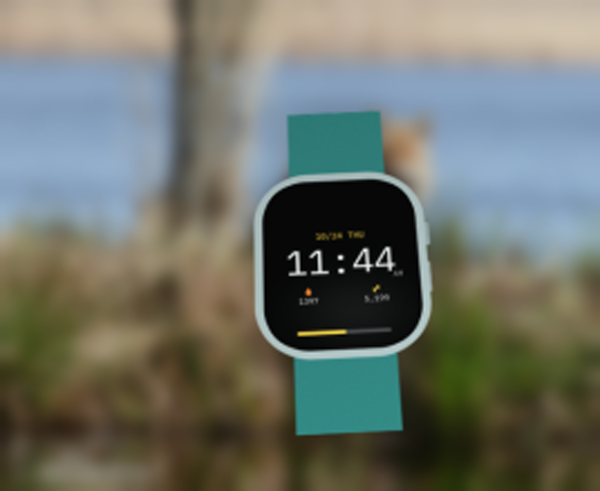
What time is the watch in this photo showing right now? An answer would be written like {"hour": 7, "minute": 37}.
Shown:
{"hour": 11, "minute": 44}
